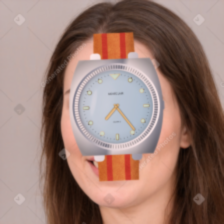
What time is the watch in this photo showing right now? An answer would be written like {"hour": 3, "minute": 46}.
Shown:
{"hour": 7, "minute": 24}
